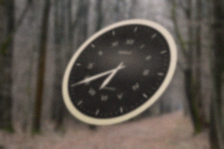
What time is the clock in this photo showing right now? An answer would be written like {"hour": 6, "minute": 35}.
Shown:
{"hour": 6, "minute": 40}
